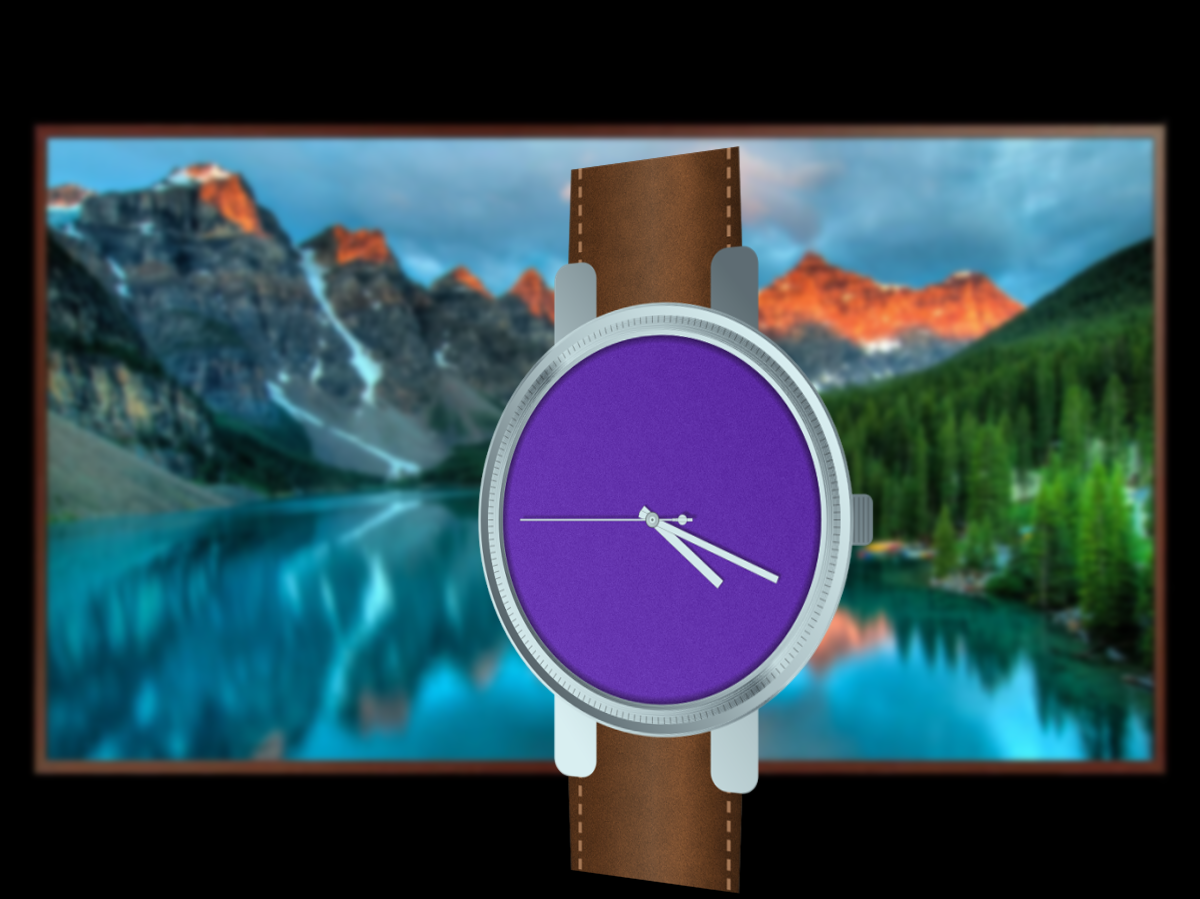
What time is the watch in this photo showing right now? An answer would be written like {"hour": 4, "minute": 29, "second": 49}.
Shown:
{"hour": 4, "minute": 18, "second": 45}
